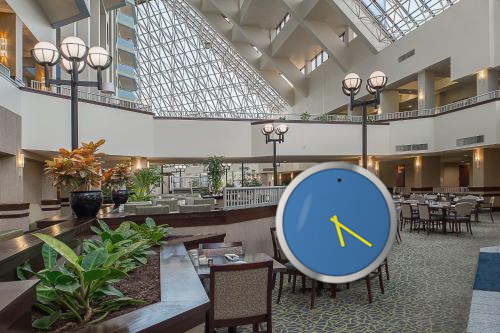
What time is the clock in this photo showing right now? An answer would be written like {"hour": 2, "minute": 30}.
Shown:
{"hour": 5, "minute": 20}
